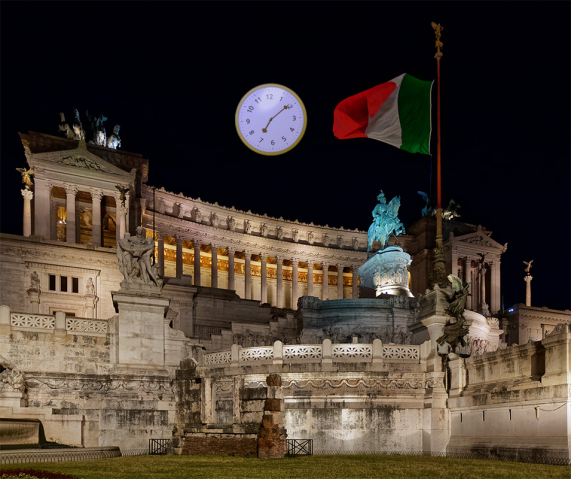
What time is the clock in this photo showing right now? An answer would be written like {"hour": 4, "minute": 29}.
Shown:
{"hour": 7, "minute": 9}
